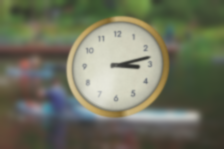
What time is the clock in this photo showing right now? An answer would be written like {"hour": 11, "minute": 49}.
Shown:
{"hour": 3, "minute": 13}
